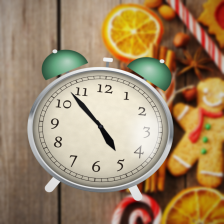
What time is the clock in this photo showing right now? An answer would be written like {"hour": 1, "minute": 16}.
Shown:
{"hour": 4, "minute": 53}
